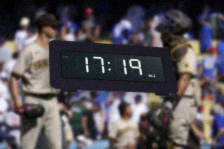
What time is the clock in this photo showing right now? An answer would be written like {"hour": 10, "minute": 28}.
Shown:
{"hour": 17, "minute": 19}
